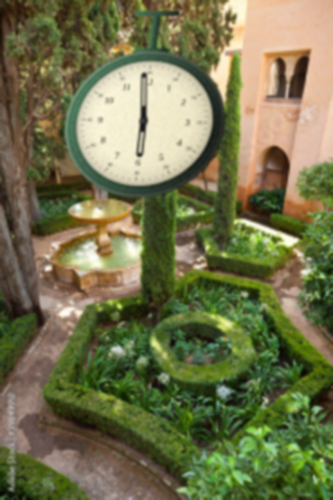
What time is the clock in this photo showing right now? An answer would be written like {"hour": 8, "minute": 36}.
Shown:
{"hour": 5, "minute": 59}
